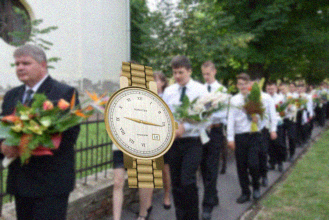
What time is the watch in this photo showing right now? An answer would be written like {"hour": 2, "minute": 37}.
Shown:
{"hour": 9, "minute": 16}
